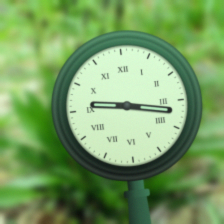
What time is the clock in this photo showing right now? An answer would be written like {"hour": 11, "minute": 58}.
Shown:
{"hour": 9, "minute": 17}
